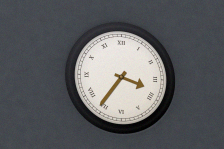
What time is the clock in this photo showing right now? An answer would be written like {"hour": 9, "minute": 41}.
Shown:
{"hour": 3, "minute": 36}
